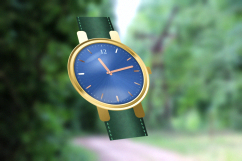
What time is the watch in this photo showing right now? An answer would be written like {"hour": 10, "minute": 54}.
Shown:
{"hour": 11, "minute": 13}
